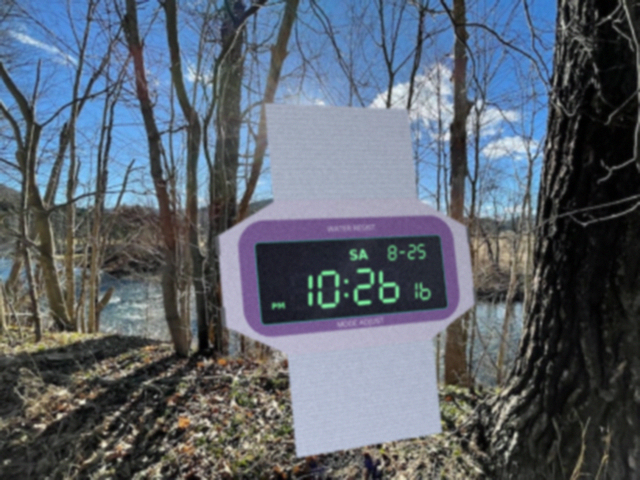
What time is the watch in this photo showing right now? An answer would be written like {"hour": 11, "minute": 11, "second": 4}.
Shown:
{"hour": 10, "minute": 26, "second": 16}
